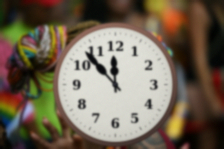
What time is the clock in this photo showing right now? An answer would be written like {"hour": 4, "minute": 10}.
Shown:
{"hour": 11, "minute": 53}
